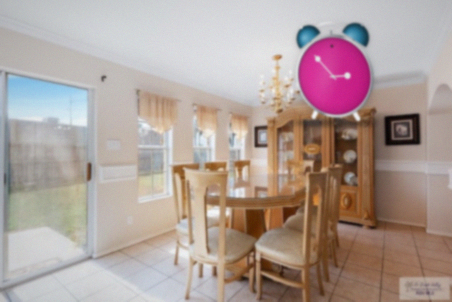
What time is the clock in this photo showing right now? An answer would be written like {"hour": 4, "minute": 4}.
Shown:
{"hour": 2, "minute": 53}
